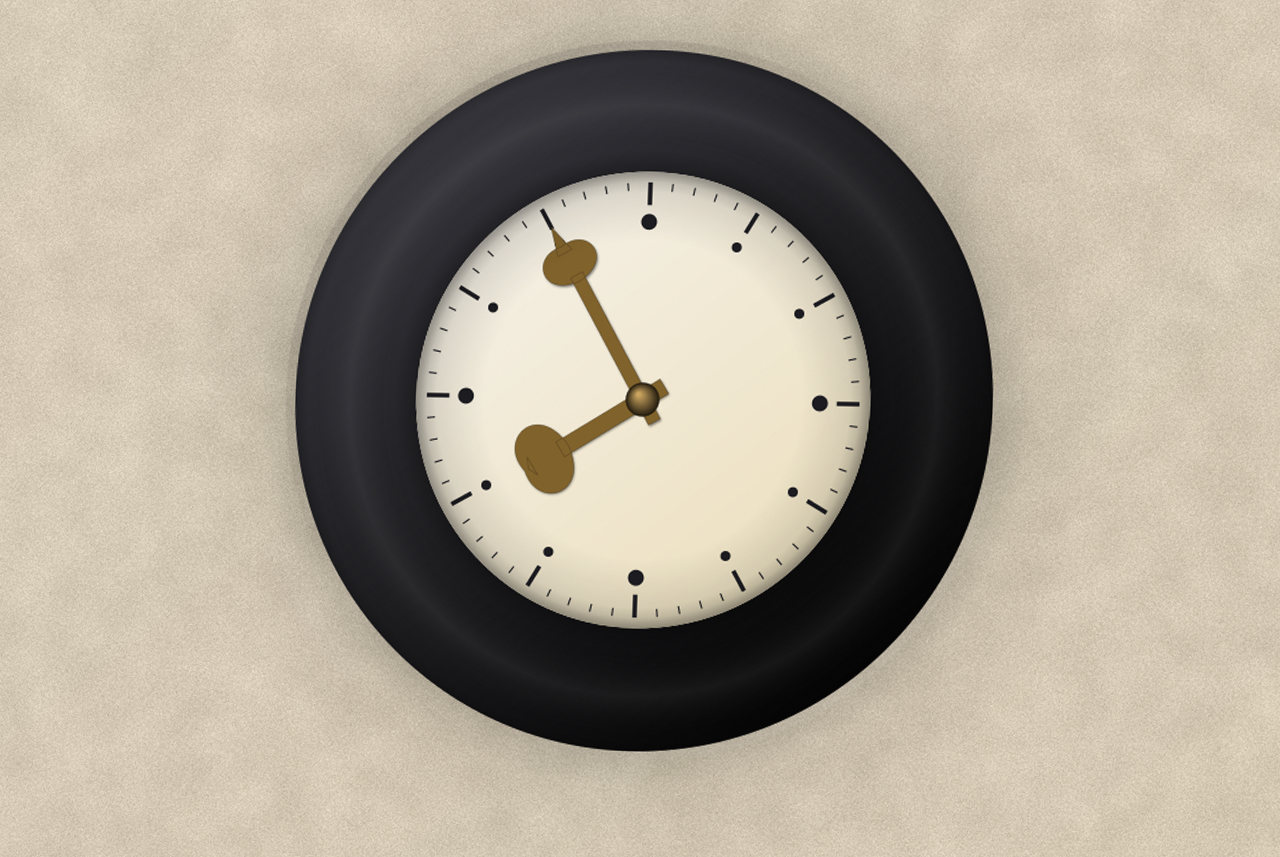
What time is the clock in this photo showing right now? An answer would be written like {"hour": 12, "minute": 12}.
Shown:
{"hour": 7, "minute": 55}
